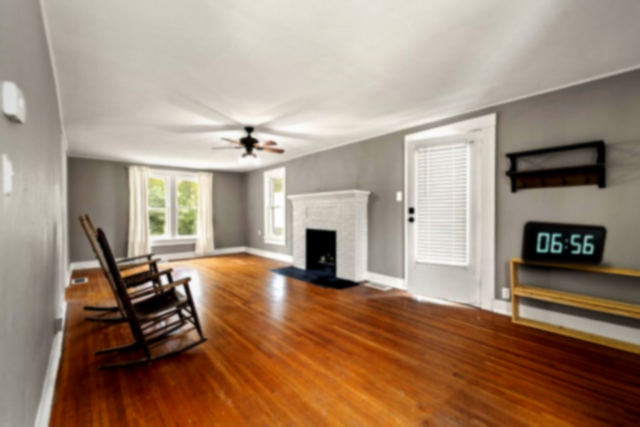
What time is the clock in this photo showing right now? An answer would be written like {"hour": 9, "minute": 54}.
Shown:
{"hour": 6, "minute": 56}
